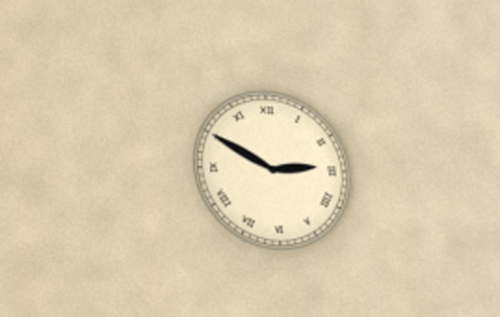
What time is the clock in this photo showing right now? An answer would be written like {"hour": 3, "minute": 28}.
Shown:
{"hour": 2, "minute": 50}
